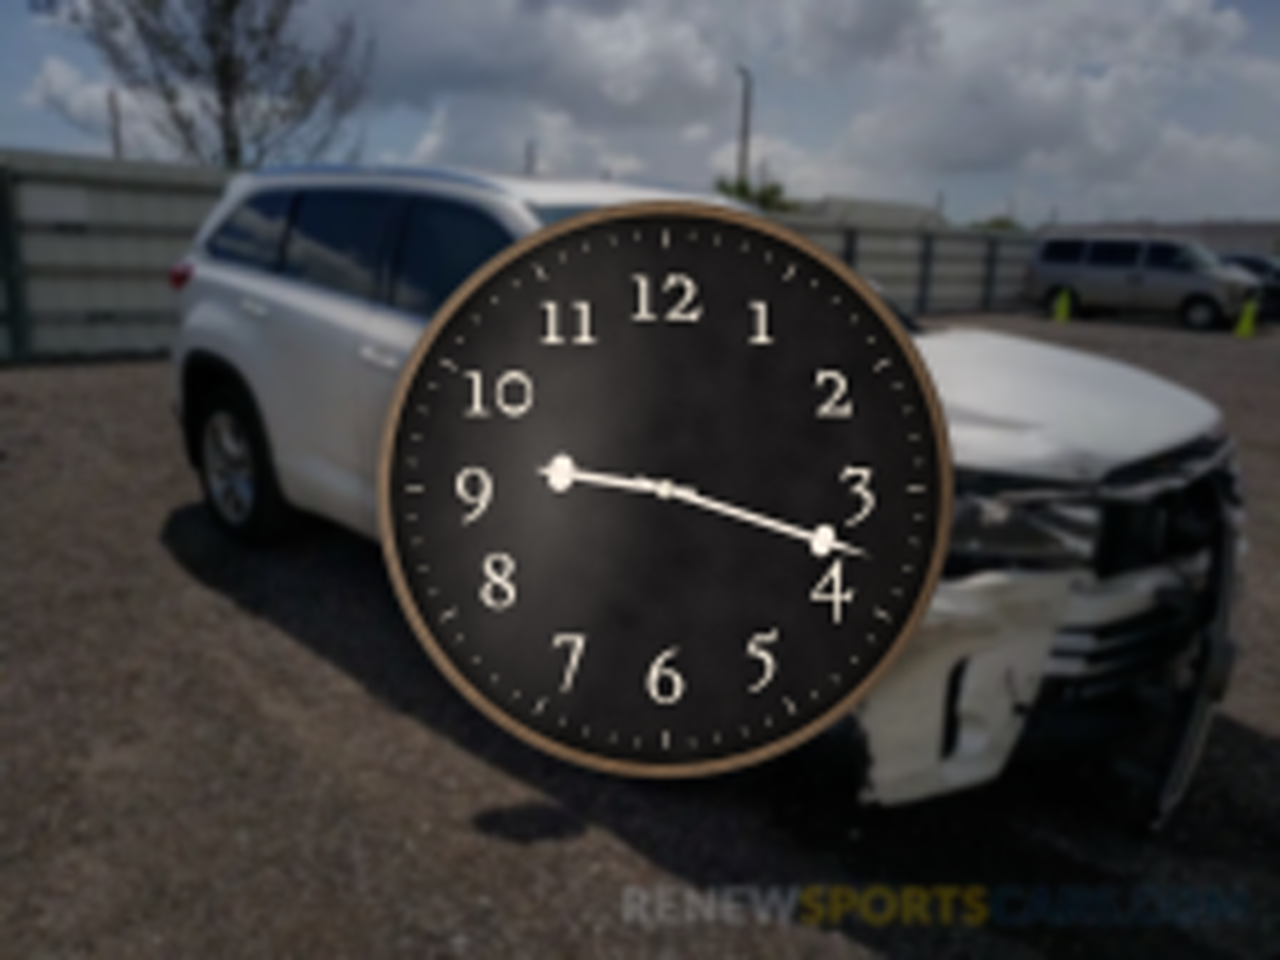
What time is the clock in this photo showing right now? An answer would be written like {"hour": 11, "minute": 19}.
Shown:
{"hour": 9, "minute": 18}
